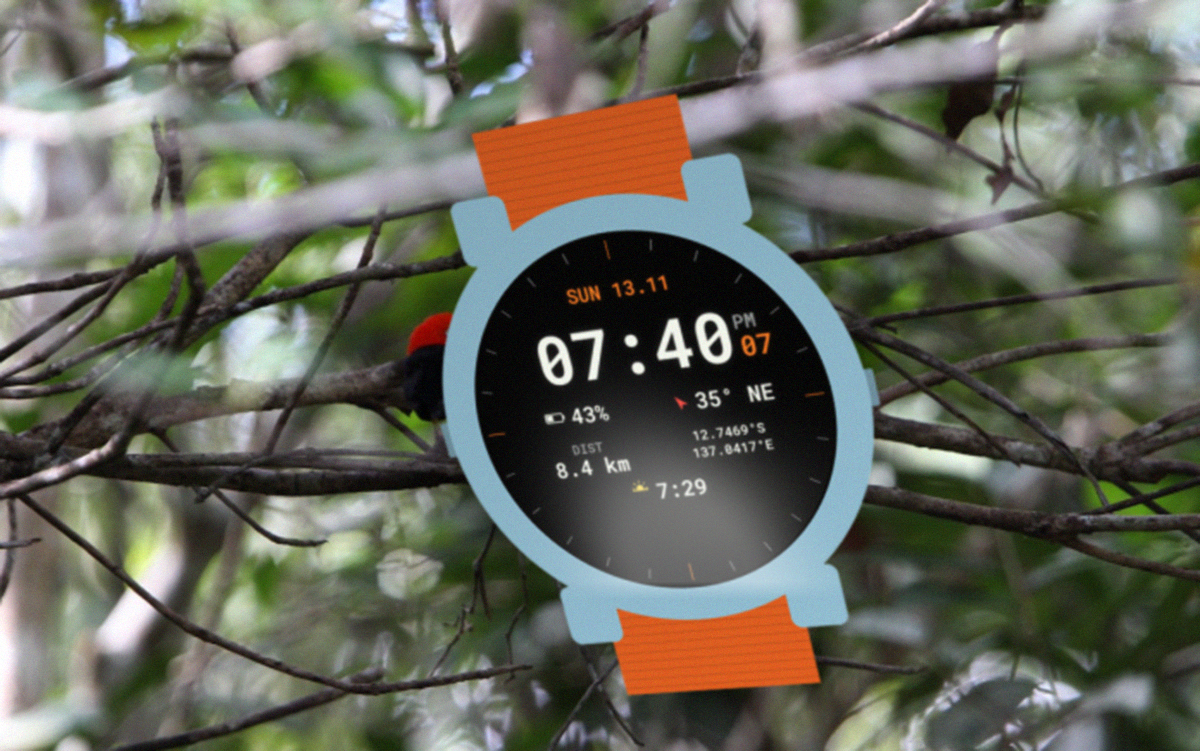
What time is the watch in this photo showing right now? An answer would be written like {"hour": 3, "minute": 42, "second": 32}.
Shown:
{"hour": 7, "minute": 40, "second": 7}
